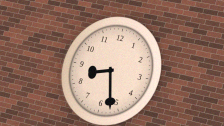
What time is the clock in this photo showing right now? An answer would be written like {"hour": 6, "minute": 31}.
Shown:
{"hour": 8, "minute": 27}
